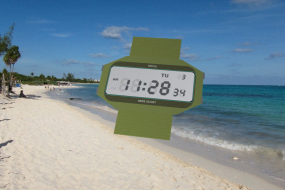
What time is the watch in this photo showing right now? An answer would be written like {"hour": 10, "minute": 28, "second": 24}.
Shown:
{"hour": 11, "minute": 28, "second": 34}
